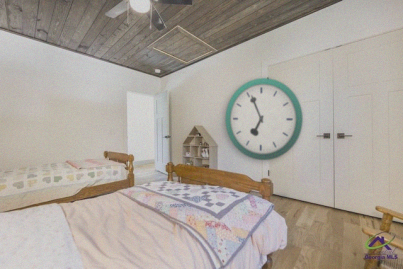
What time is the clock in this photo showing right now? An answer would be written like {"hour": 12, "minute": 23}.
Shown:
{"hour": 6, "minute": 56}
